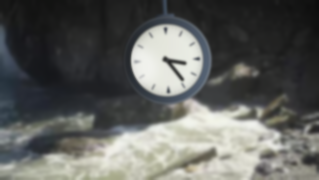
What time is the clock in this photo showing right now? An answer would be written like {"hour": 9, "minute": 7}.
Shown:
{"hour": 3, "minute": 24}
